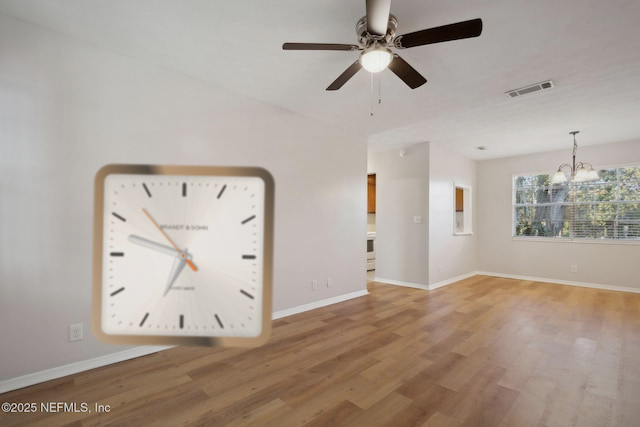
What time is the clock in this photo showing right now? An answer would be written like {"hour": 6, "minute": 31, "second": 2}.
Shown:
{"hour": 6, "minute": 47, "second": 53}
